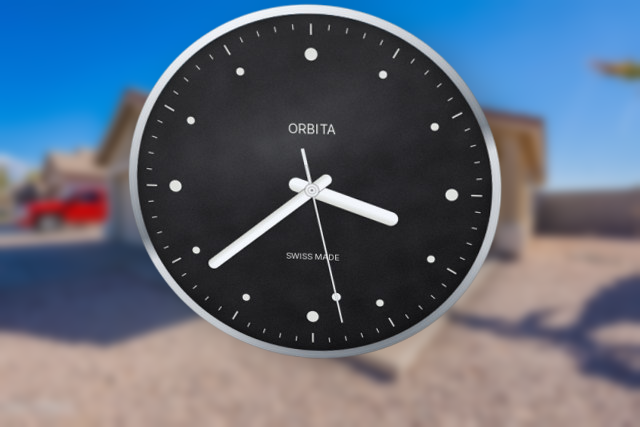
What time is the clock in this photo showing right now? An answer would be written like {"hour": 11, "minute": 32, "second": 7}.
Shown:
{"hour": 3, "minute": 38, "second": 28}
